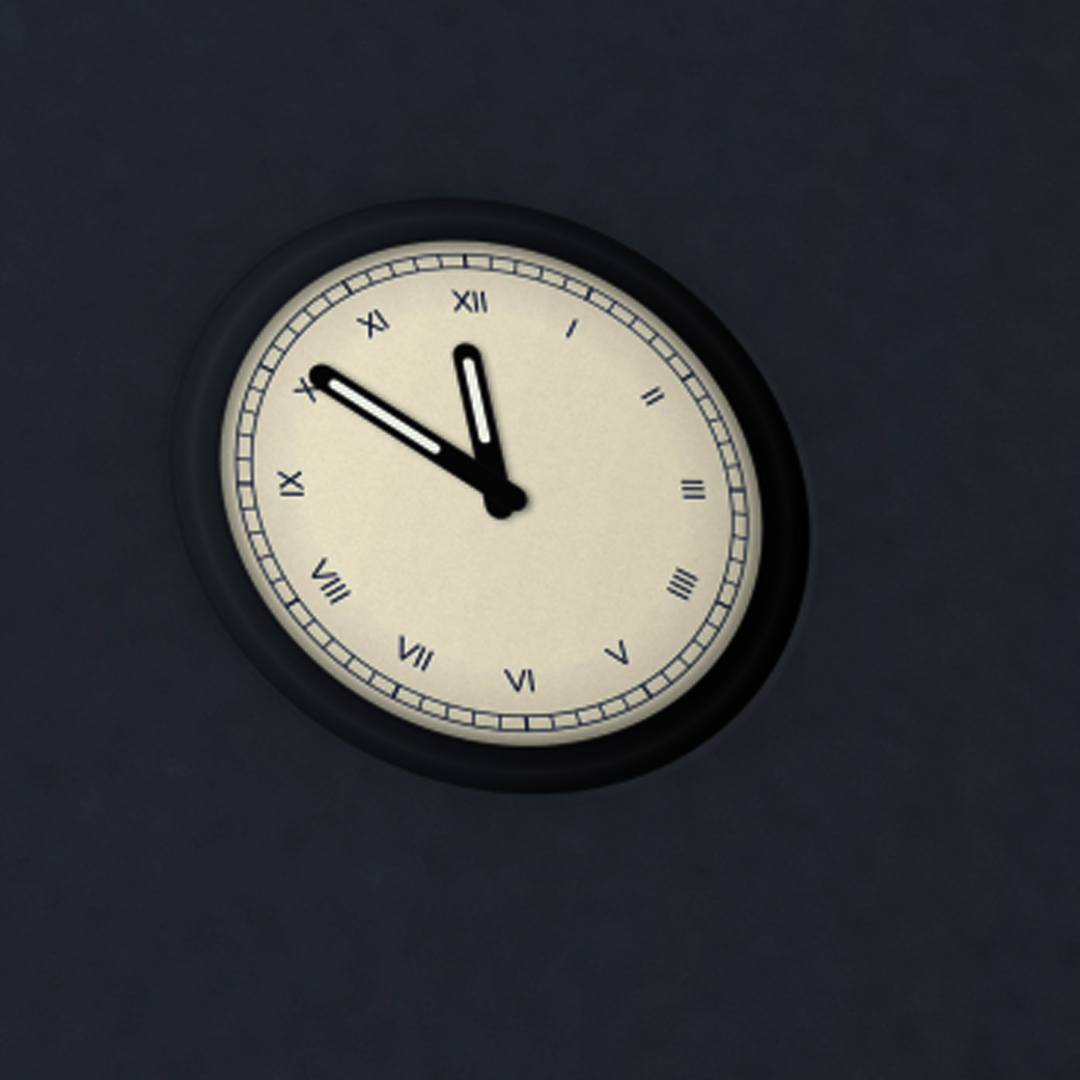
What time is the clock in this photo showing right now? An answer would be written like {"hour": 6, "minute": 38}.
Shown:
{"hour": 11, "minute": 51}
